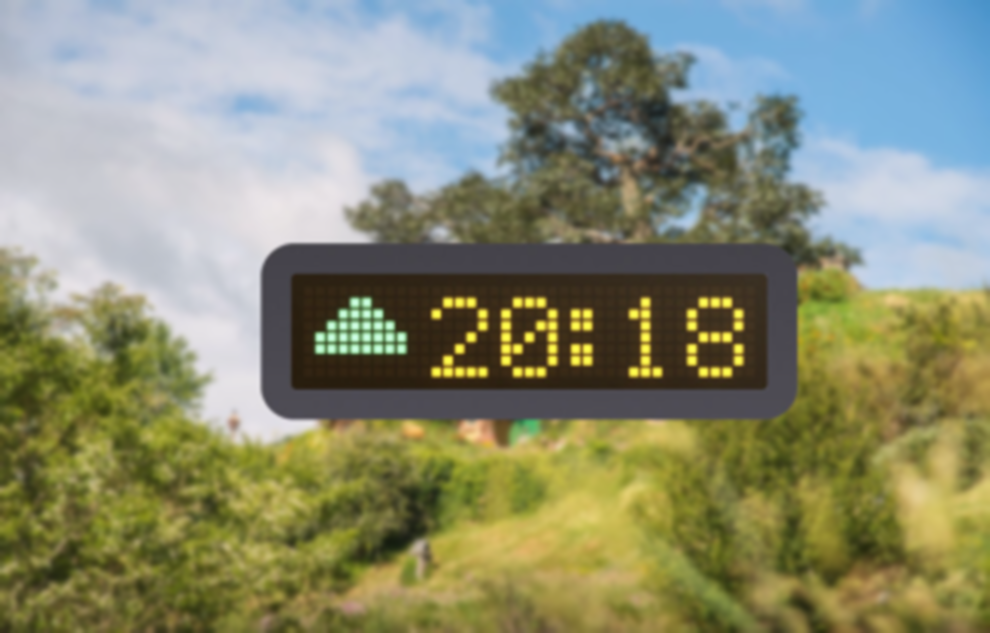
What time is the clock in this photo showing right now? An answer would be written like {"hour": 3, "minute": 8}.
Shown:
{"hour": 20, "minute": 18}
